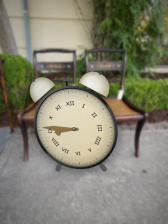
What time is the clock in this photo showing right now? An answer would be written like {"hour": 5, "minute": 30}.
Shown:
{"hour": 8, "minute": 46}
